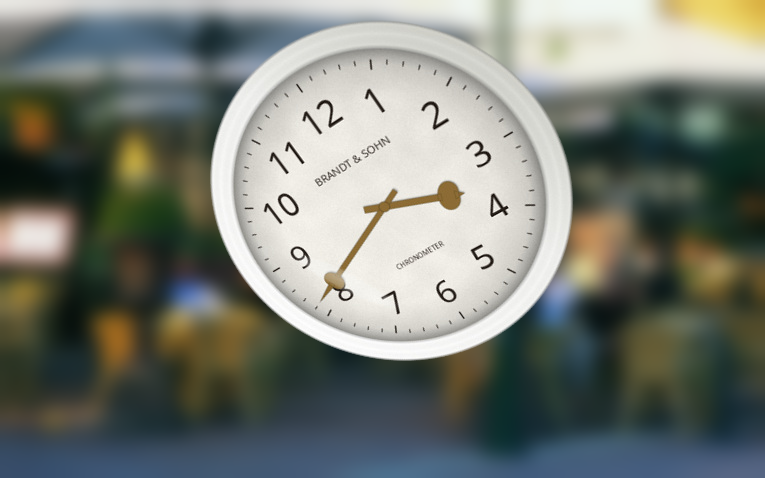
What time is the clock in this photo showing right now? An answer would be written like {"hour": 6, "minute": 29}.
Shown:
{"hour": 3, "minute": 41}
